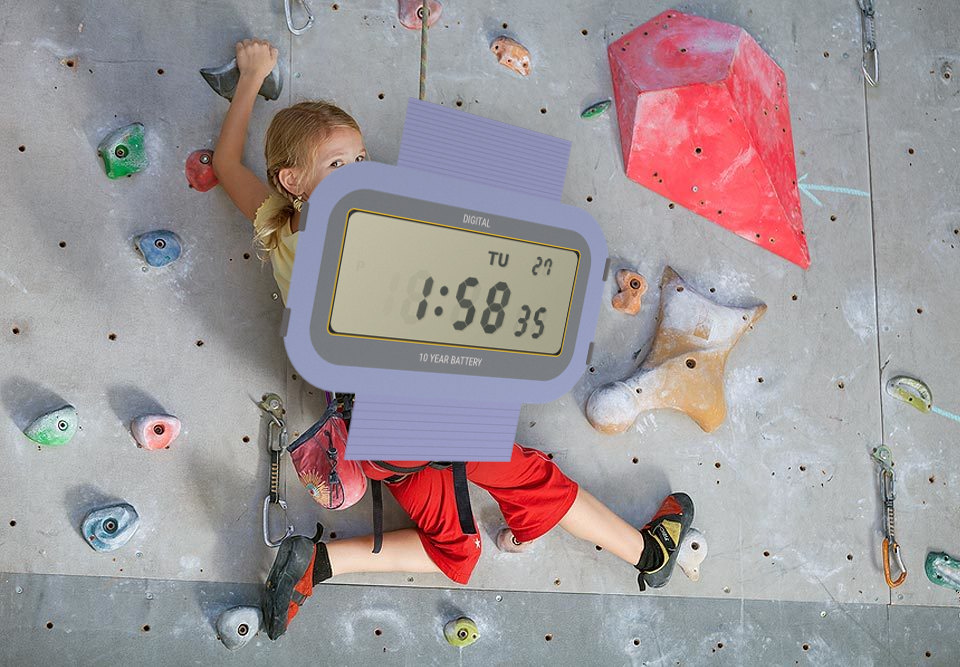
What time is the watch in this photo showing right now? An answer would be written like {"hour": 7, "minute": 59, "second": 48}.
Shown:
{"hour": 1, "minute": 58, "second": 35}
